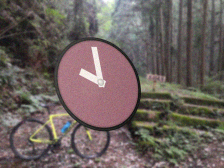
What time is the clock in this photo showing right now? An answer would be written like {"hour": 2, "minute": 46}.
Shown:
{"hour": 10, "minute": 0}
